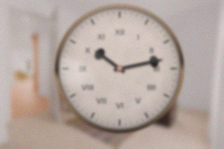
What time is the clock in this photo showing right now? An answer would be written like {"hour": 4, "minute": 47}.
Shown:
{"hour": 10, "minute": 13}
